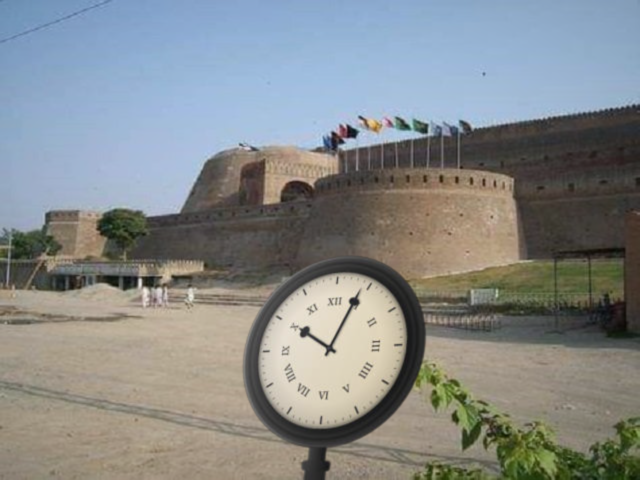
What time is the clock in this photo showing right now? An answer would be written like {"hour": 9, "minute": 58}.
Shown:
{"hour": 10, "minute": 4}
